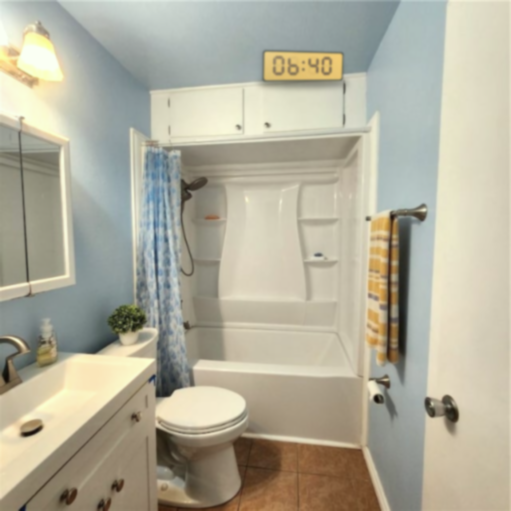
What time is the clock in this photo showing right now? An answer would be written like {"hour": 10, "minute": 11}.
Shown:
{"hour": 6, "minute": 40}
